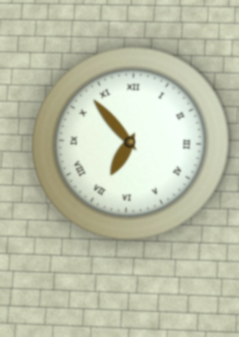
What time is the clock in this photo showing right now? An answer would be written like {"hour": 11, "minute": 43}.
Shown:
{"hour": 6, "minute": 53}
